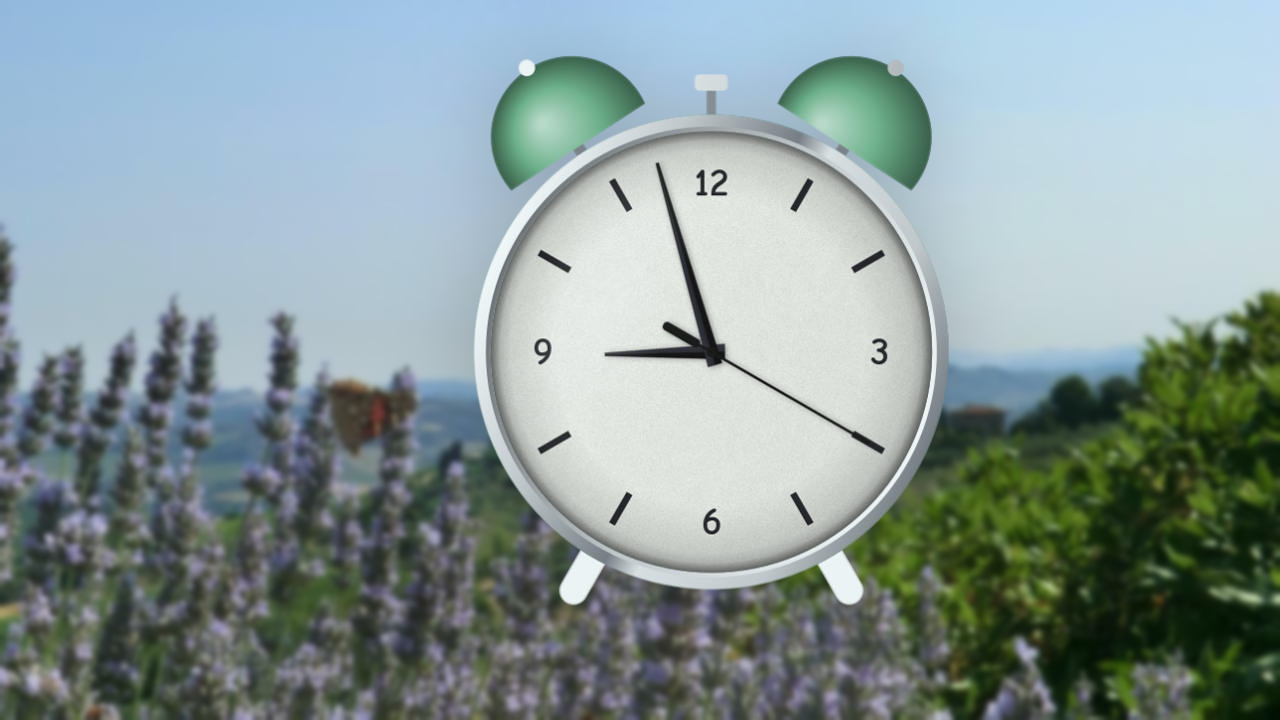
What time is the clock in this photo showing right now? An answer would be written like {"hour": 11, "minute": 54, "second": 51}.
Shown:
{"hour": 8, "minute": 57, "second": 20}
